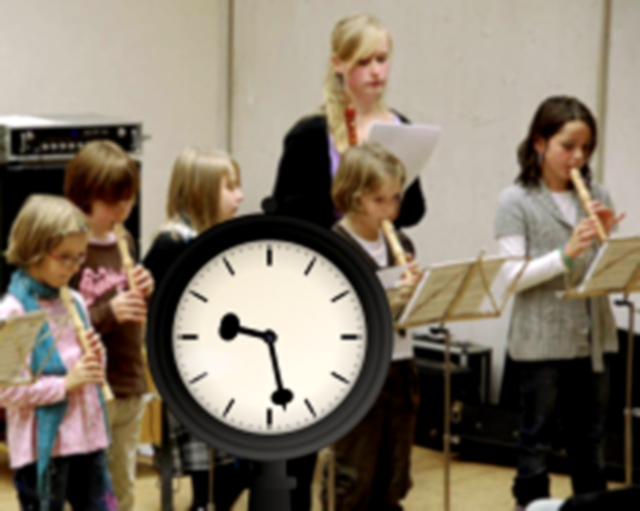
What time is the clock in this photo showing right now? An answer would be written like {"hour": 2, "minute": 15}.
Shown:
{"hour": 9, "minute": 28}
